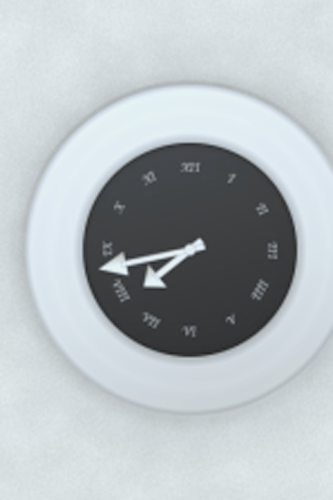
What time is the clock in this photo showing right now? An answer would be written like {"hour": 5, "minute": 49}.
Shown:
{"hour": 7, "minute": 43}
